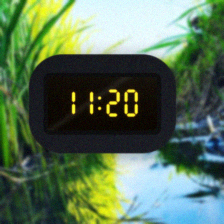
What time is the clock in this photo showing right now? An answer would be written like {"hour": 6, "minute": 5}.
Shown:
{"hour": 11, "minute": 20}
